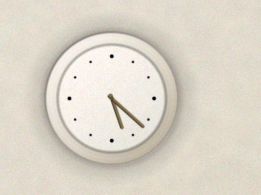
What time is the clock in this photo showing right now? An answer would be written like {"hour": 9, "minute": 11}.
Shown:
{"hour": 5, "minute": 22}
